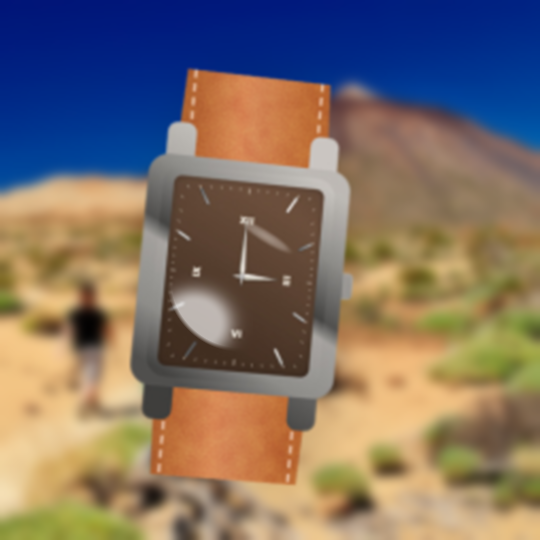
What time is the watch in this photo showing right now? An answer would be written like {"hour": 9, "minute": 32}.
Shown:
{"hour": 3, "minute": 0}
